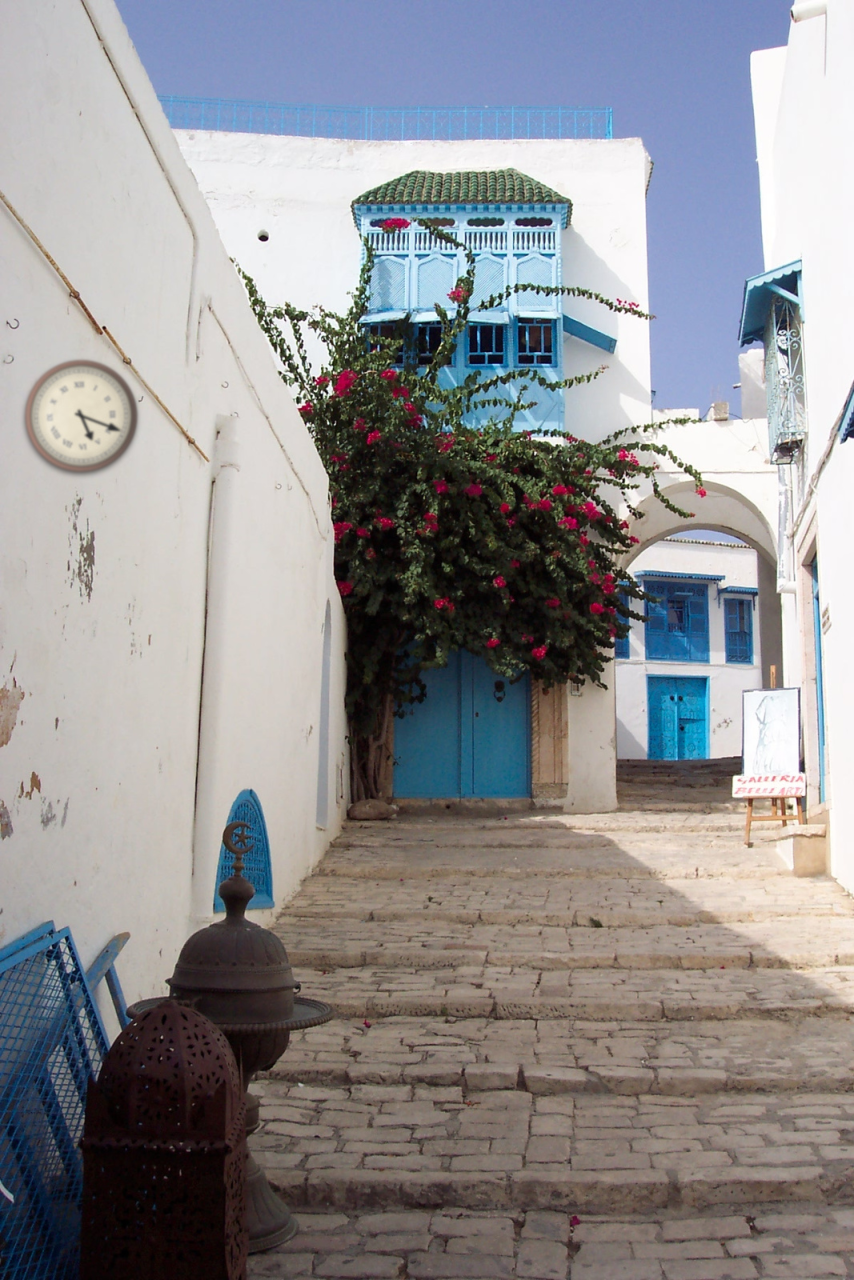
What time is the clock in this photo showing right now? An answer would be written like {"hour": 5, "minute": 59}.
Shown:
{"hour": 5, "minute": 19}
